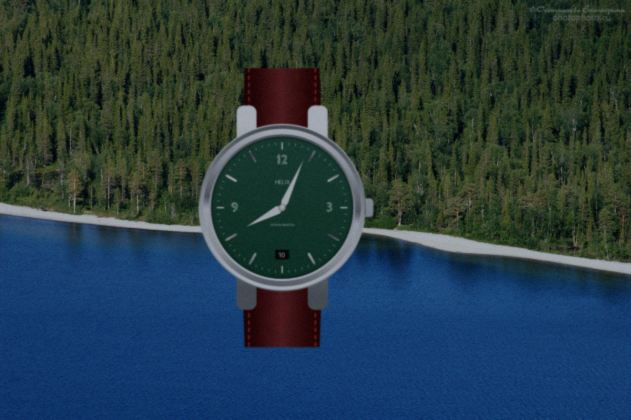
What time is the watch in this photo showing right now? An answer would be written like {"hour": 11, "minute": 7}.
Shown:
{"hour": 8, "minute": 4}
